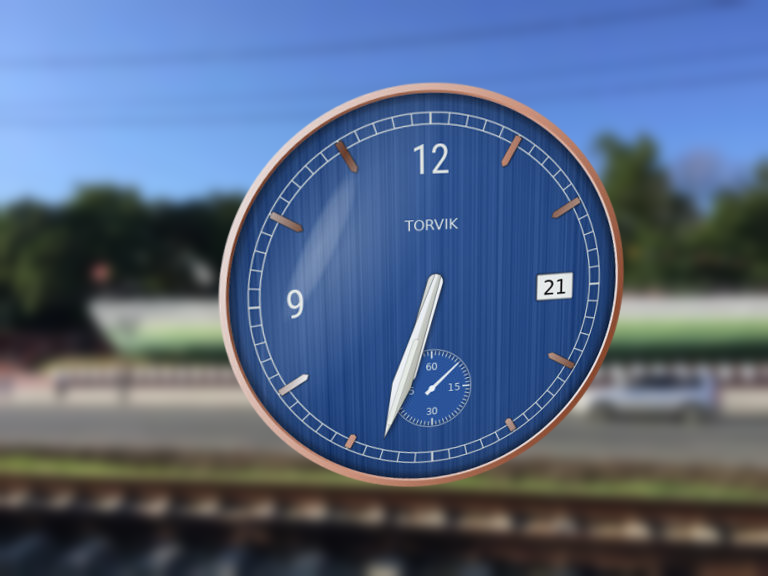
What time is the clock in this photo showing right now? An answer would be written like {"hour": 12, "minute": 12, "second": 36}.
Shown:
{"hour": 6, "minute": 33, "second": 8}
